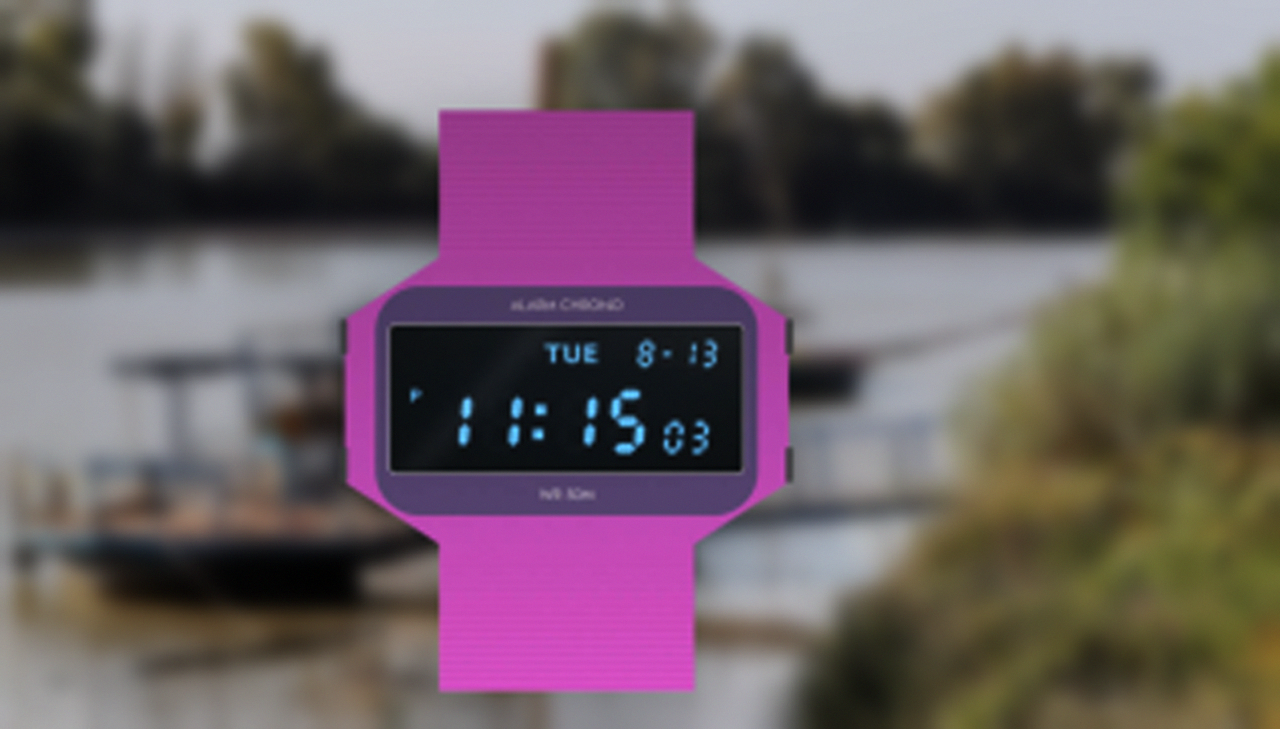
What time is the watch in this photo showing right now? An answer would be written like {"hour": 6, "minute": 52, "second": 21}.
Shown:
{"hour": 11, "minute": 15, "second": 3}
